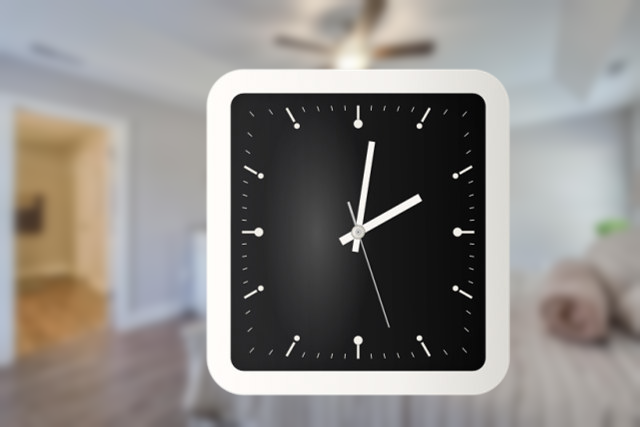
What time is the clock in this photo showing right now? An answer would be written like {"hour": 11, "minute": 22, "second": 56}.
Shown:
{"hour": 2, "minute": 1, "second": 27}
